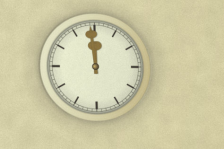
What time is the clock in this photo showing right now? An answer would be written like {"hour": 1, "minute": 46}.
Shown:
{"hour": 11, "minute": 59}
